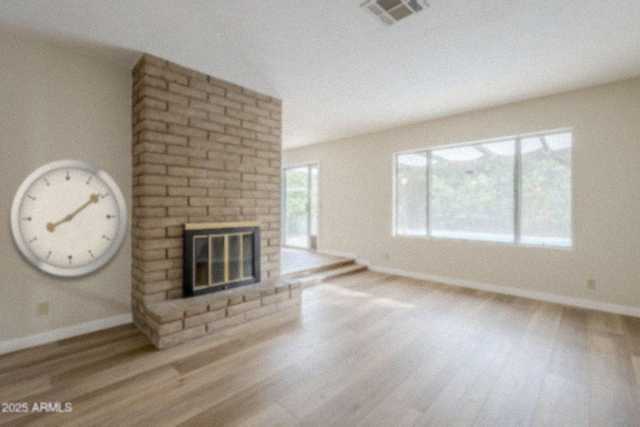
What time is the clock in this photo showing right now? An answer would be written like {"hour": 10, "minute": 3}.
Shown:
{"hour": 8, "minute": 9}
